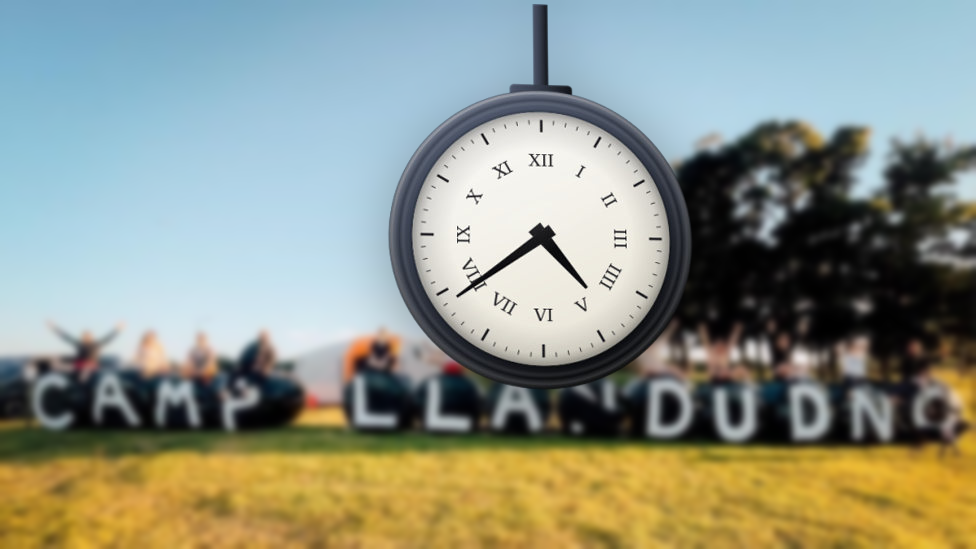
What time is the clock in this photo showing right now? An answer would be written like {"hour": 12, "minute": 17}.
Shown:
{"hour": 4, "minute": 39}
